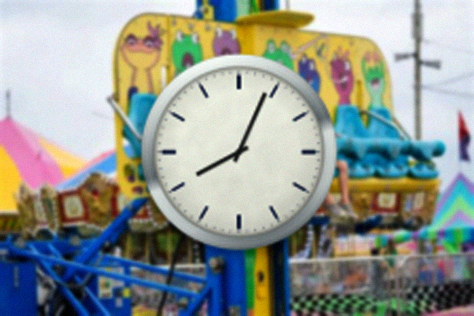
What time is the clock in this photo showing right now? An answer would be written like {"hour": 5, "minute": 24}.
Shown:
{"hour": 8, "minute": 4}
